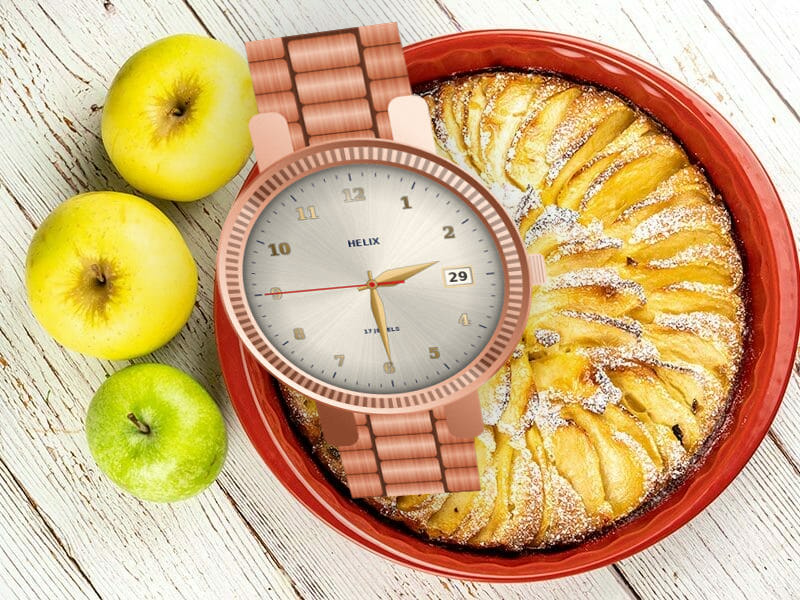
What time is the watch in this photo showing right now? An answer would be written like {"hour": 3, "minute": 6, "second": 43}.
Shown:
{"hour": 2, "minute": 29, "second": 45}
